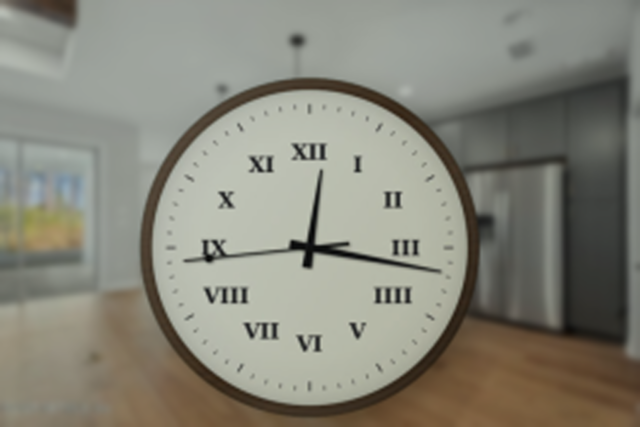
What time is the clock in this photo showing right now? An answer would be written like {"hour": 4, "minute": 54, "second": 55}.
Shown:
{"hour": 12, "minute": 16, "second": 44}
